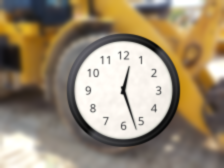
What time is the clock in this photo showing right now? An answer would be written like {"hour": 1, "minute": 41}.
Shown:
{"hour": 12, "minute": 27}
